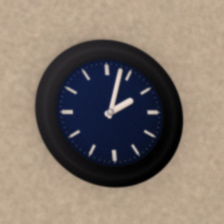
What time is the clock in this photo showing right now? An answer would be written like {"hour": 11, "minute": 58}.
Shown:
{"hour": 2, "minute": 3}
